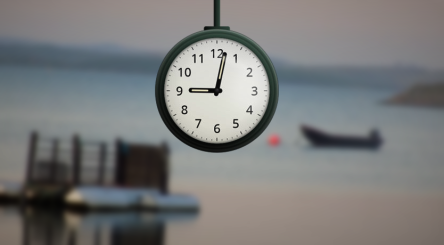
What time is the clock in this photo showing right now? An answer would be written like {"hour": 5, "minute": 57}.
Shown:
{"hour": 9, "minute": 2}
